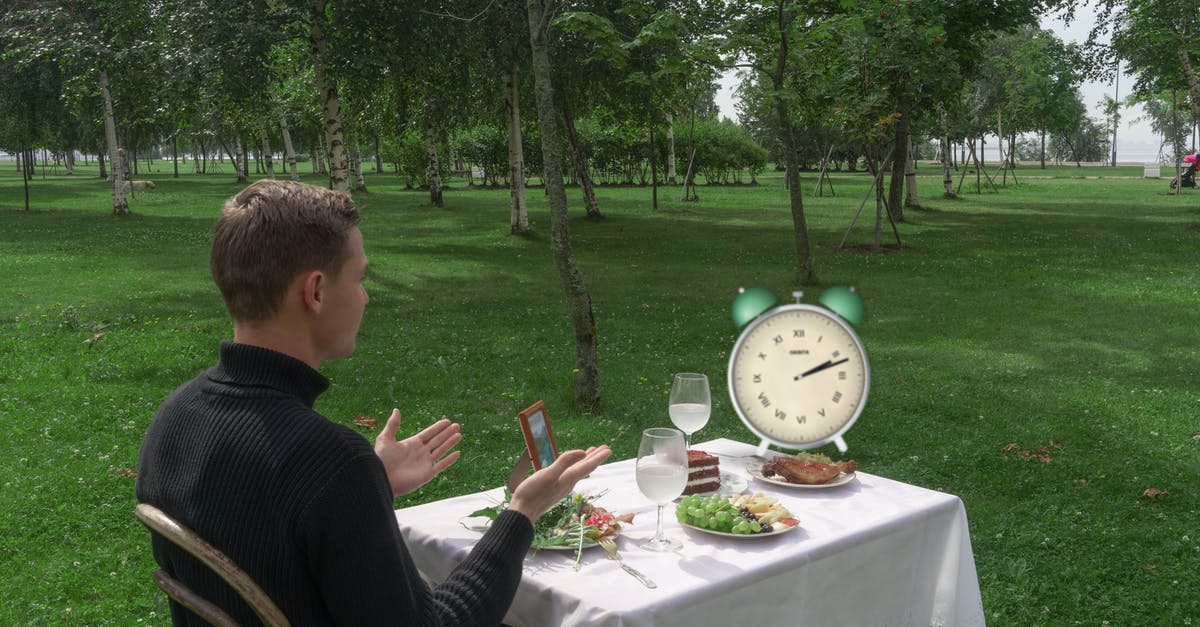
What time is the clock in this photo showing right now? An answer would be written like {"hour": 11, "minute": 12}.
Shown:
{"hour": 2, "minute": 12}
